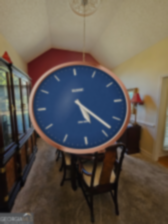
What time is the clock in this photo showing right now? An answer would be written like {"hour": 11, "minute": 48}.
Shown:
{"hour": 5, "minute": 23}
